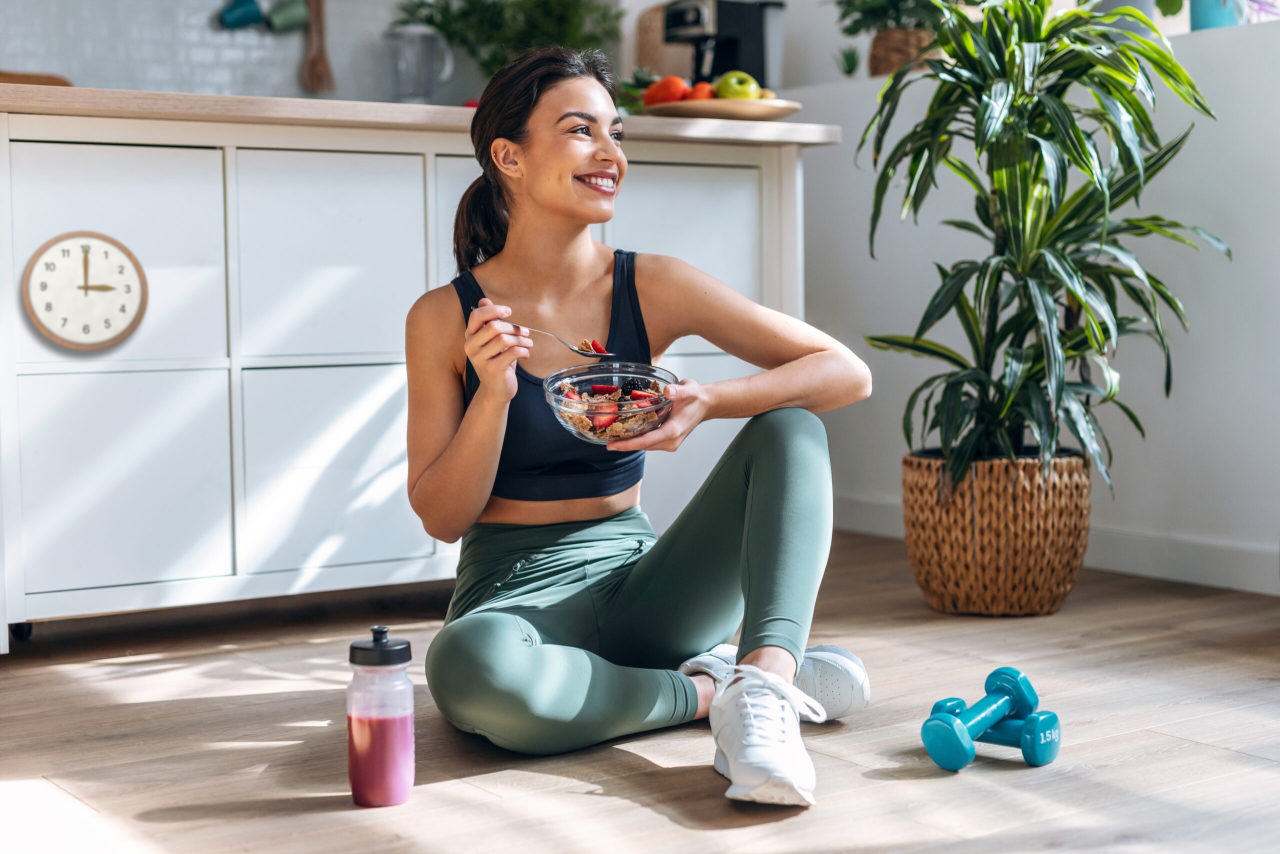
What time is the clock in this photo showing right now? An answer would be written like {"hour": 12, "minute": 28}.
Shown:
{"hour": 3, "minute": 0}
